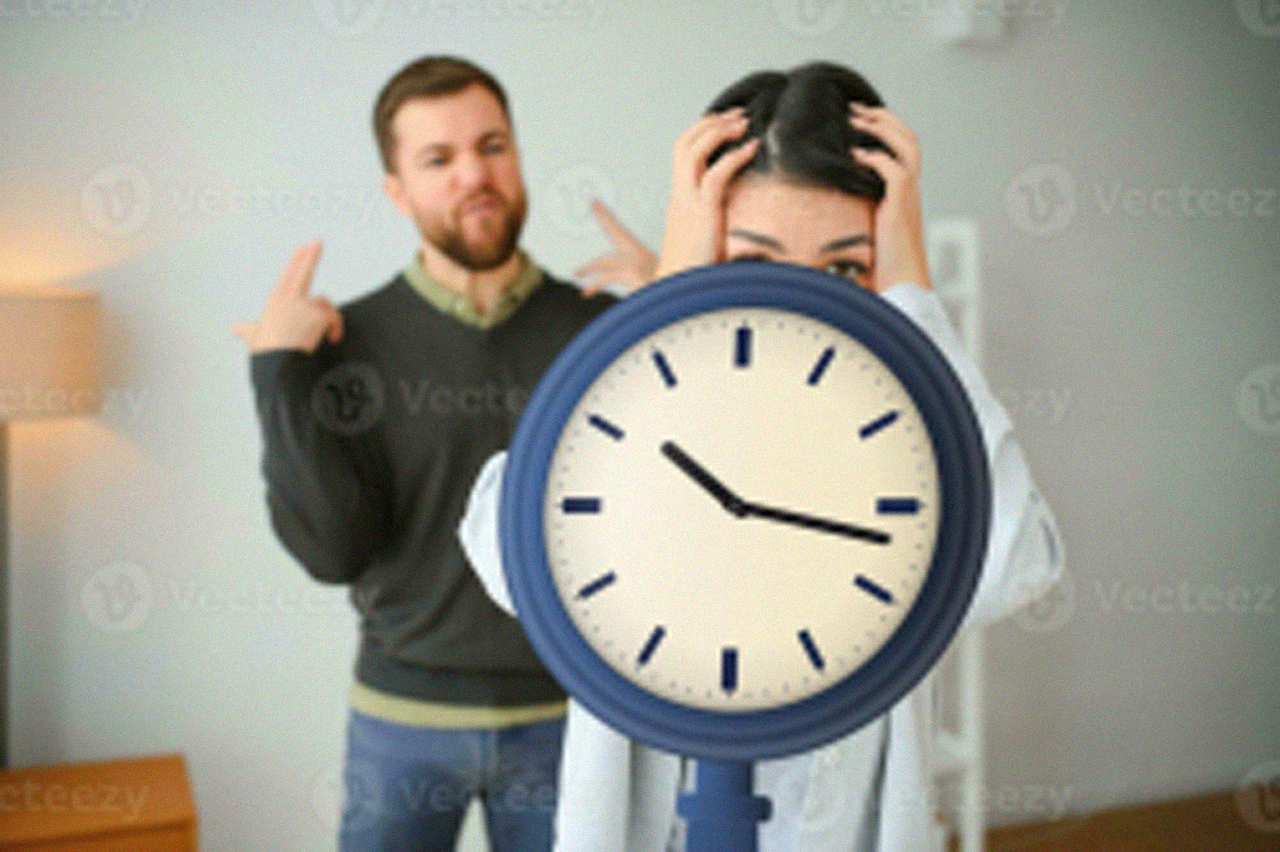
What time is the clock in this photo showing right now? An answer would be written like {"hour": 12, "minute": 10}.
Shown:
{"hour": 10, "minute": 17}
